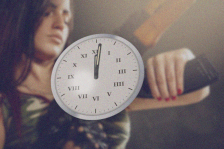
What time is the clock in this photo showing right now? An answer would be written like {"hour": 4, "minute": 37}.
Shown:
{"hour": 12, "minute": 1}
